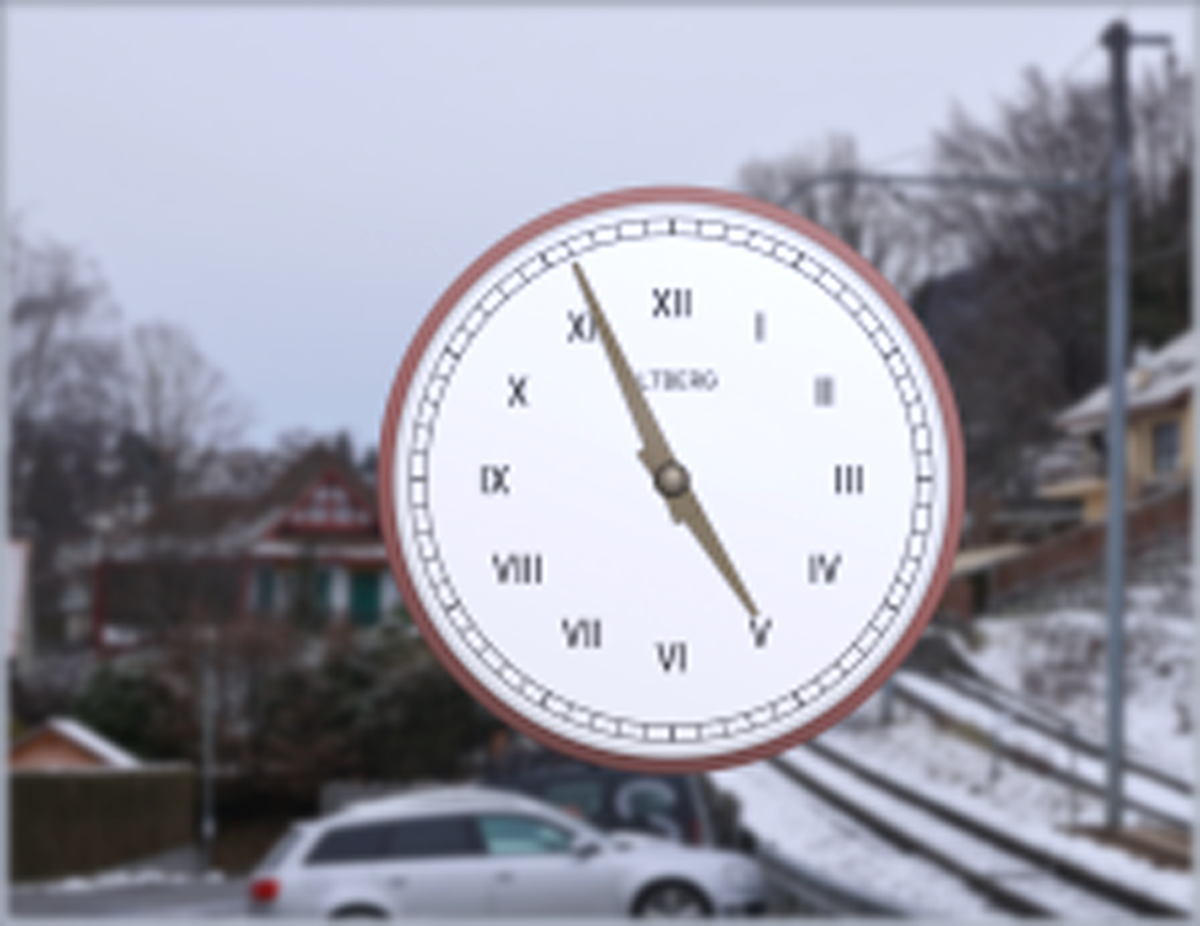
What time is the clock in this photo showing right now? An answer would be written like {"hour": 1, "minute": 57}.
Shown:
{"hour": 4, "minute": 56}
